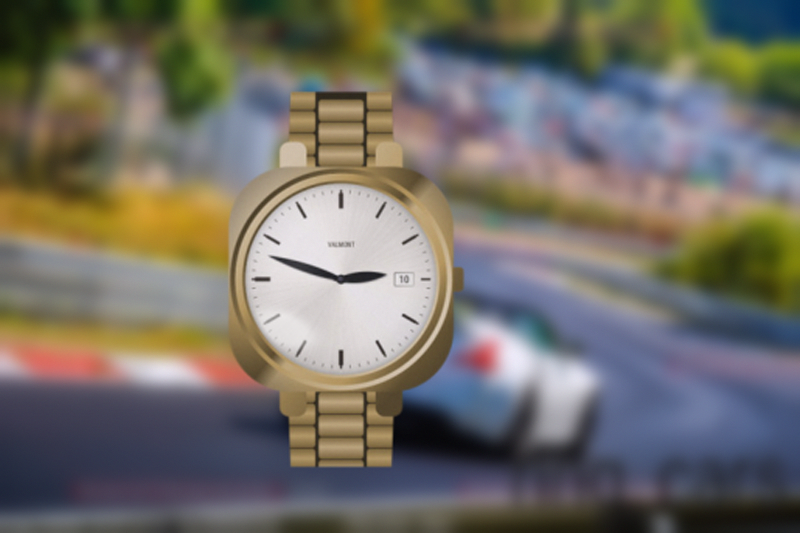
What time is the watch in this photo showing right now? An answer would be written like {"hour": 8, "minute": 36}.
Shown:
{"hour": 2, "minute": 48}
